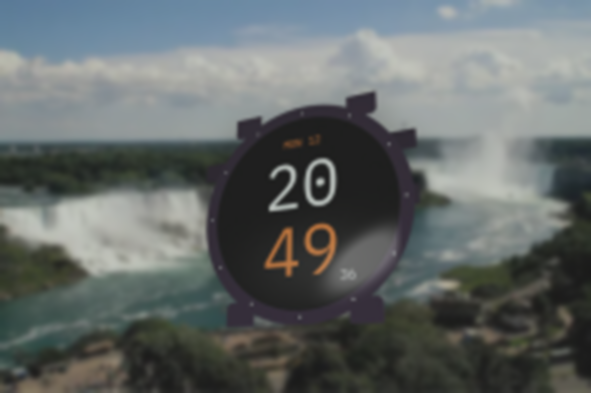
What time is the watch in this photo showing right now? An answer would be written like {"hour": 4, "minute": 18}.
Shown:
{"hour": 20, "minute": 49}
